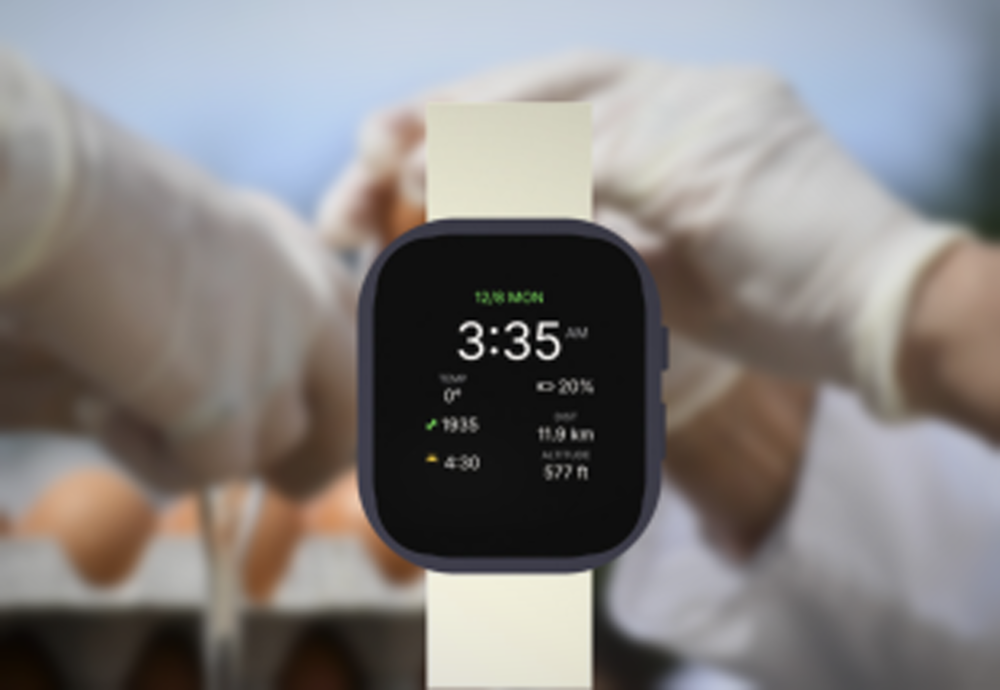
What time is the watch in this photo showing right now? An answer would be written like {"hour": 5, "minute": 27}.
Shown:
{"hour": 3, "minute": 35}
